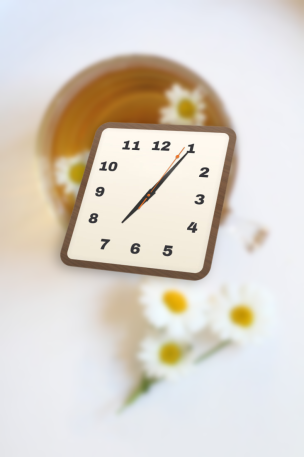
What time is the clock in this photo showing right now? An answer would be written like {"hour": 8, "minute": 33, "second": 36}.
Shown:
{"hour": 7, "minute": 5, "second": 4}
